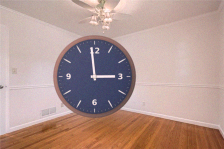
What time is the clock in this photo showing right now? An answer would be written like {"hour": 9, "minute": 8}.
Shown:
{"hour": 2, "minute": 59}
